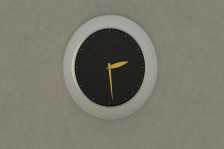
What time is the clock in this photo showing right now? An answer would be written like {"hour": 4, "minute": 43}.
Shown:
{"hour": 2, "minute": 29}
